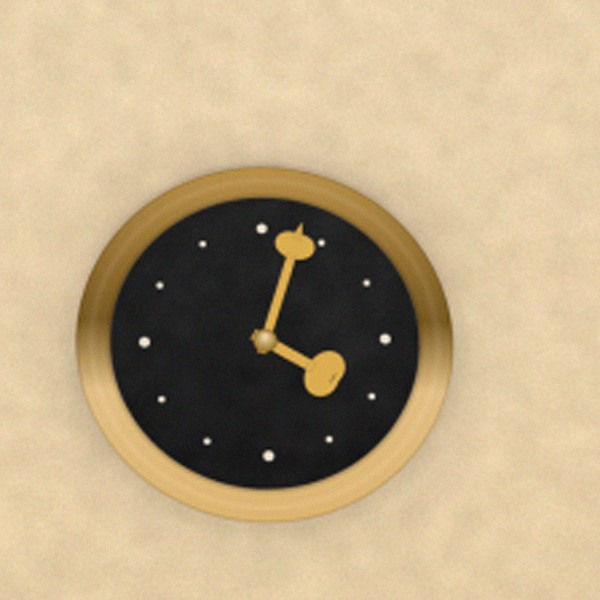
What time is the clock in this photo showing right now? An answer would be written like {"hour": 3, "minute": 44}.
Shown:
{"hour": 4, "minute": 3}
